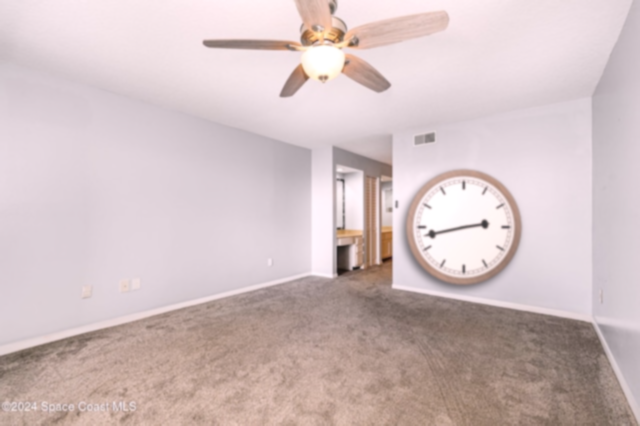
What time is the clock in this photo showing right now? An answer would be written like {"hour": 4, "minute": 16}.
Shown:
{"hour": 2, "minute": 43}
